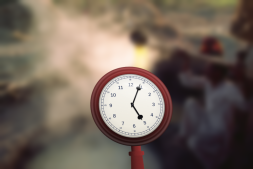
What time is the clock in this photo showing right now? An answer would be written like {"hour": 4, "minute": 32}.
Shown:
{"hour": 5, "minute": 4}
